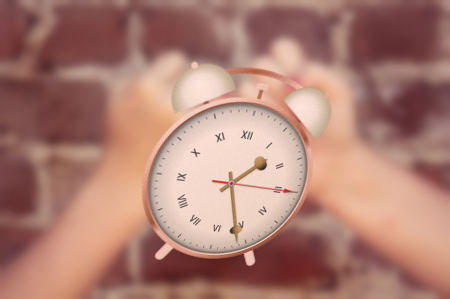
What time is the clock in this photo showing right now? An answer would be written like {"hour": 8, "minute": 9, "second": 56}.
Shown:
{"hour": 1, "minute": 26, "second": 15}
